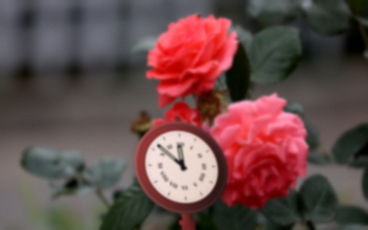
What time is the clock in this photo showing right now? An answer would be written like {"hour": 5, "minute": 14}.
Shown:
{"hour": 11, "minute": 52}
